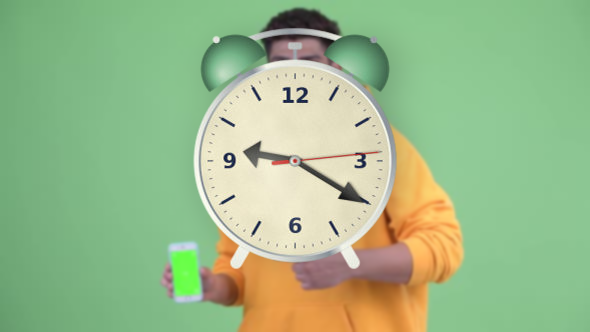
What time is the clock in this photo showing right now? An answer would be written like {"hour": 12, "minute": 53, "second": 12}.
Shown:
{"hour": 9, "minute": 20, "second": 14}
